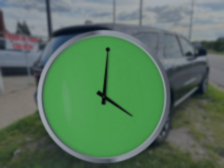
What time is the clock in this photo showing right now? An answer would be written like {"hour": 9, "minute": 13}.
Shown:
{"hour": 4, "minute": 0}
